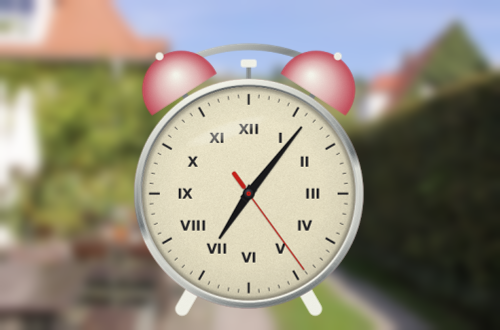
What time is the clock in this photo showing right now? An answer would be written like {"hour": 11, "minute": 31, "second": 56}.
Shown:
{"hour": 7, "minute": 6, "second": 24}
